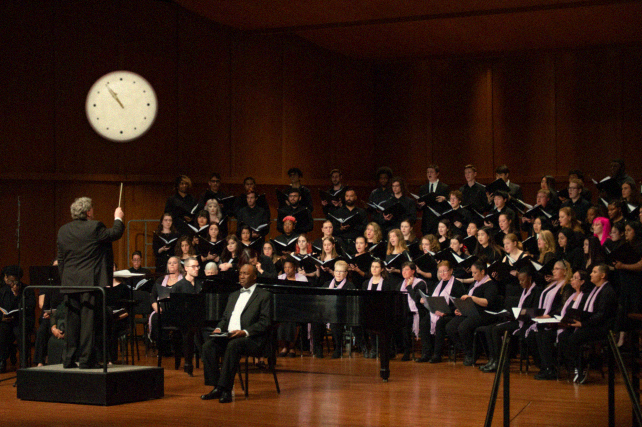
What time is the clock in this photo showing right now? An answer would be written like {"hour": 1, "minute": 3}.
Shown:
{"hour": 10, "minute": 54}
